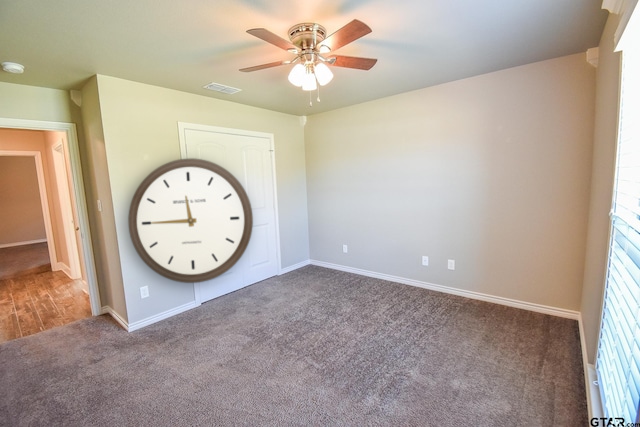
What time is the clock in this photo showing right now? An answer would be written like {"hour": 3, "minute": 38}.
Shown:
{"hour": 11, "minute": 45}
